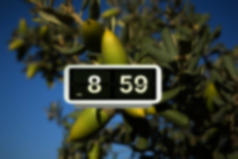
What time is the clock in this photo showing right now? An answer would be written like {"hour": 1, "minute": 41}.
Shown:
{"hour": 8, "minute": 59}
